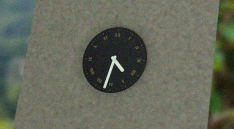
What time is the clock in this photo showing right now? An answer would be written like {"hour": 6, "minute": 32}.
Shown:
{"hour": 4, "minute": 32}
